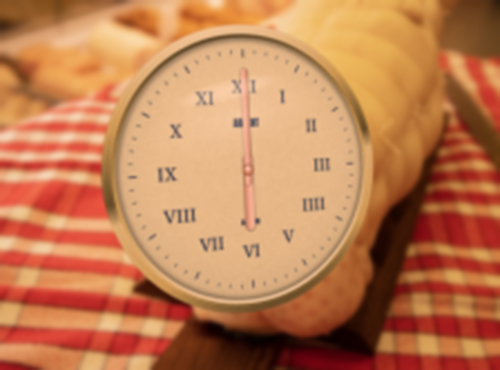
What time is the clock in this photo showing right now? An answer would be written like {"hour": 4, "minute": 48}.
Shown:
{"hour": 6, "minute": 0}
